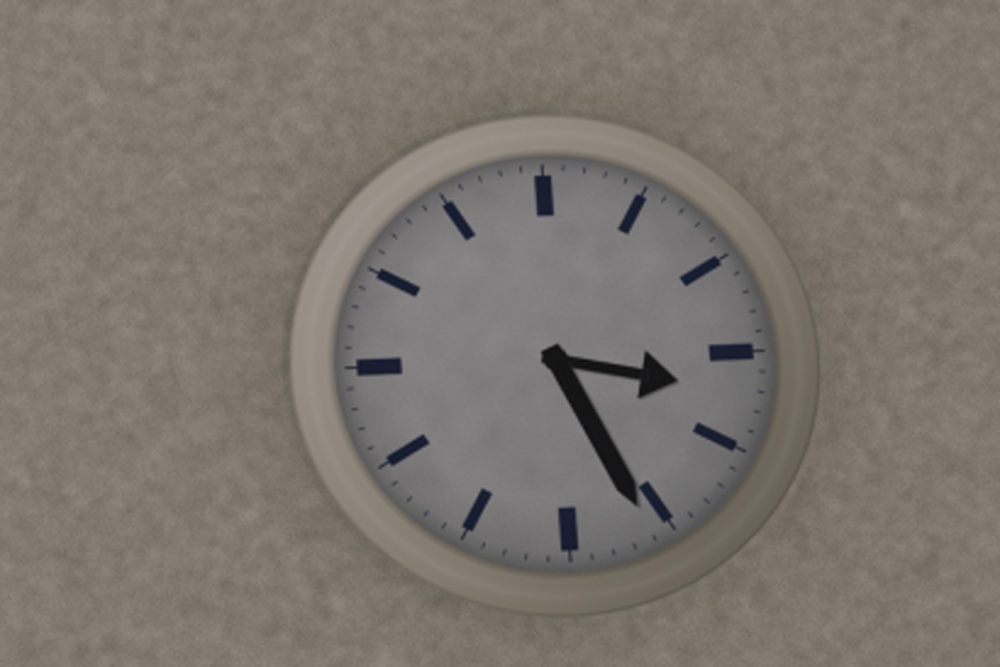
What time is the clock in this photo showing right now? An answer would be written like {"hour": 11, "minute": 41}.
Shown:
{"hour": 3, "minute": 26}
